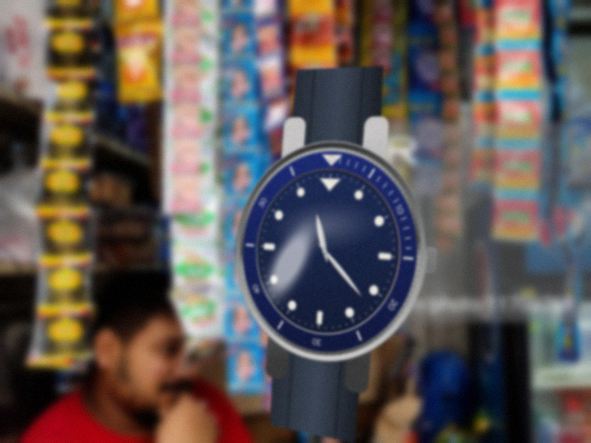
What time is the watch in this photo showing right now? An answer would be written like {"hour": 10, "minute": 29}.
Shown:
{"hour": 11, "minute": 22}
